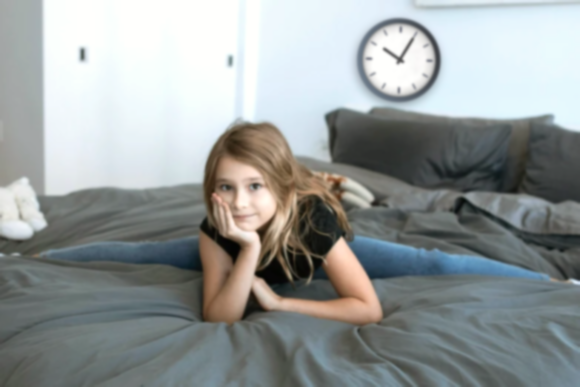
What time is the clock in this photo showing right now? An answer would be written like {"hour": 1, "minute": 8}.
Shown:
{"hour": 10, "minute": 5}
